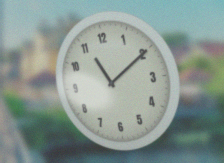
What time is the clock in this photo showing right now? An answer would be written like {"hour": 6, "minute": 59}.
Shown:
{"hour": 11, "minute": 10}
